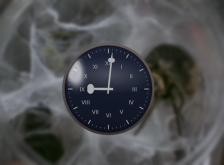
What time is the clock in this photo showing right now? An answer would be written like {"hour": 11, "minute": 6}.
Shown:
{"hour": 9, "minute": 1}
